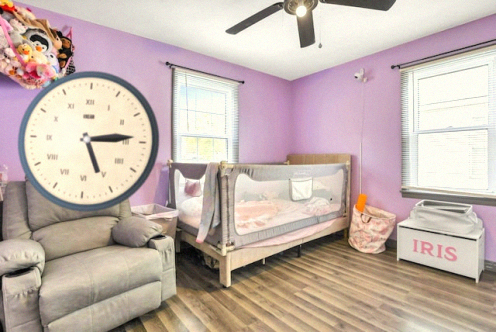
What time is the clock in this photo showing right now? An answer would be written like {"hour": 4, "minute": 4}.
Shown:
{"hour": 5, "minute": 14}
